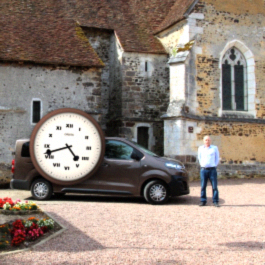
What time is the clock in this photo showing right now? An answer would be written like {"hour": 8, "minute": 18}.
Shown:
{"hour": 4, "minute": 42}
